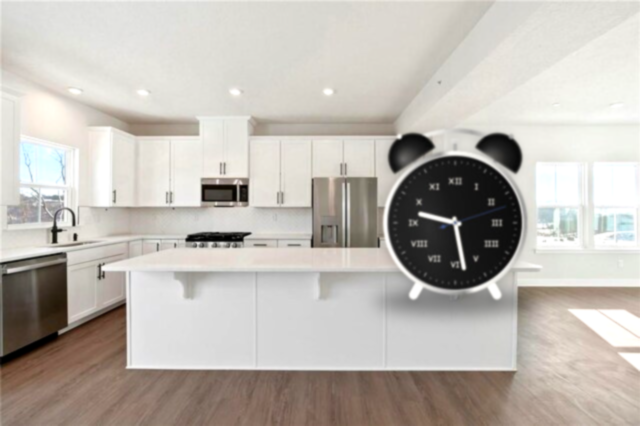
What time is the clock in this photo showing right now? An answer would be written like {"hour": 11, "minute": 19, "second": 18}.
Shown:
{"hour": 9, "minute": 28, "second": 12}
